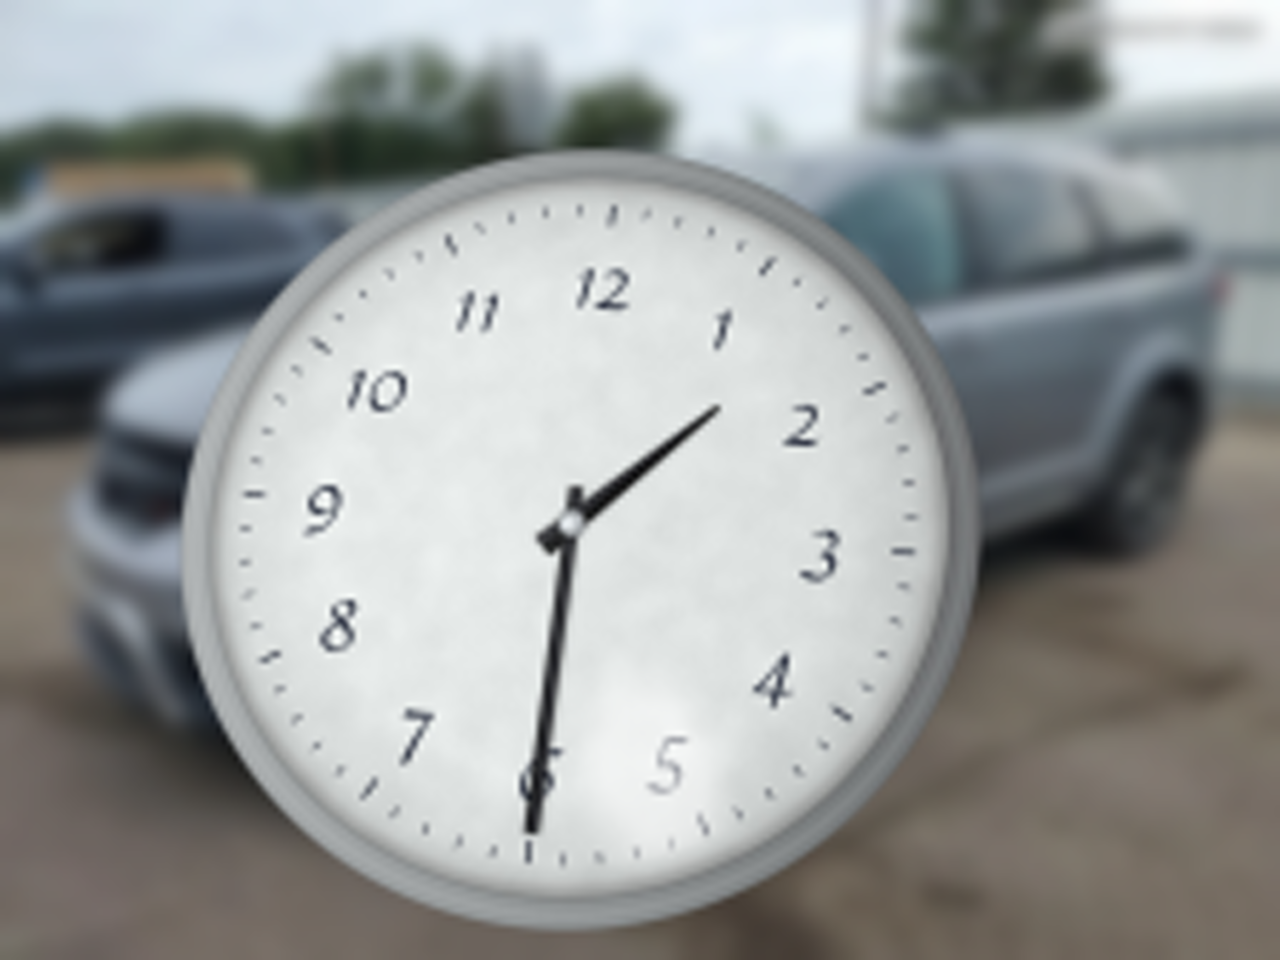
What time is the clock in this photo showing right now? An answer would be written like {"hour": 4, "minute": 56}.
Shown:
{"hour": 1, "minute": 30}
